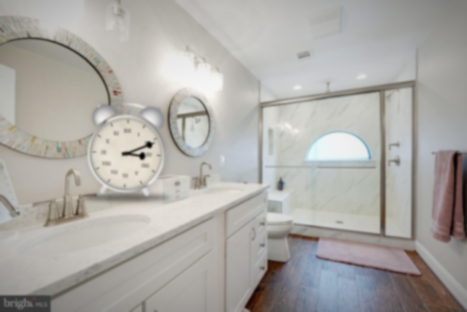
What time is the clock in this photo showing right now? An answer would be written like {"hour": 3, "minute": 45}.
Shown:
{"hour": 3, "minute": 11}
